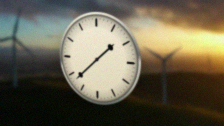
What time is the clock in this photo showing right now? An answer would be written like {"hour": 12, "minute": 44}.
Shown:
{"hour": 1, "minute": 38}
